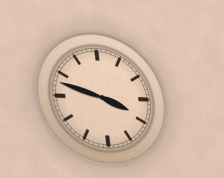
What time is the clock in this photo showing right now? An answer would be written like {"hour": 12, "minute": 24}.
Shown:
{"hour": 3, "minute": 48}
